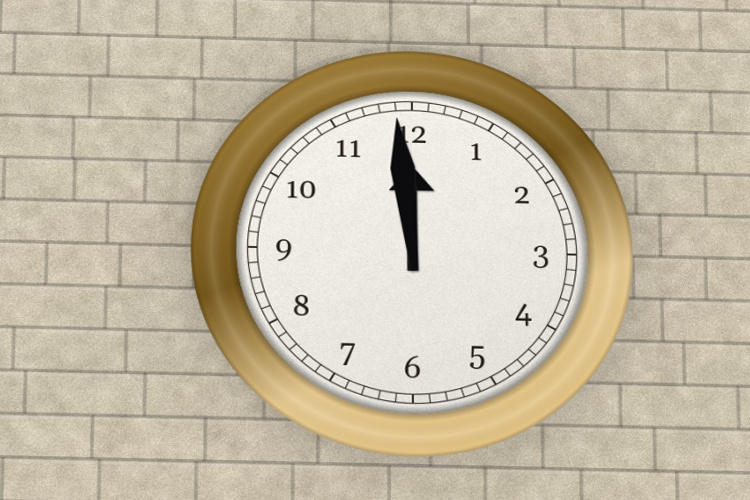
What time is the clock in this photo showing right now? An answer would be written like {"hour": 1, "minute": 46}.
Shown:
{"hour": 11, "minute": 59}
